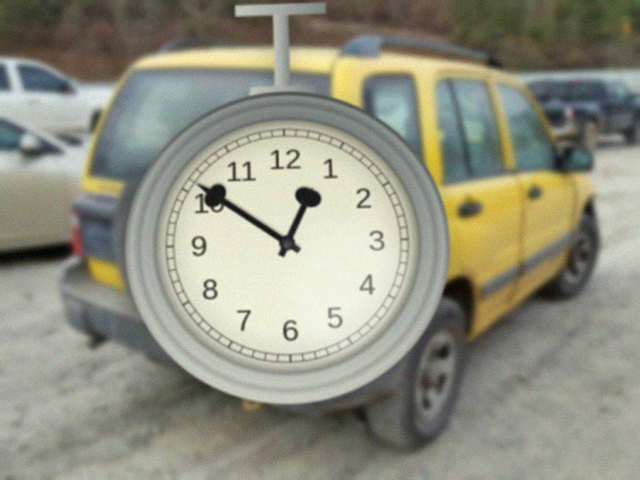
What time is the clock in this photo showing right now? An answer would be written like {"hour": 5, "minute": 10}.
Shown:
{"hour": 12, "minute": 51}
